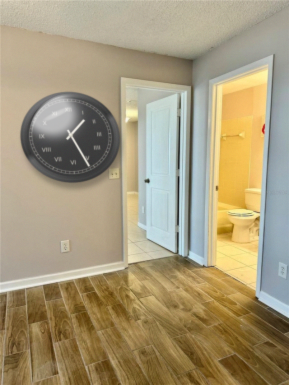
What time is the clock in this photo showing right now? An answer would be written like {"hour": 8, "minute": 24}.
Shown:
{"hour": 1, "minute": 26}
